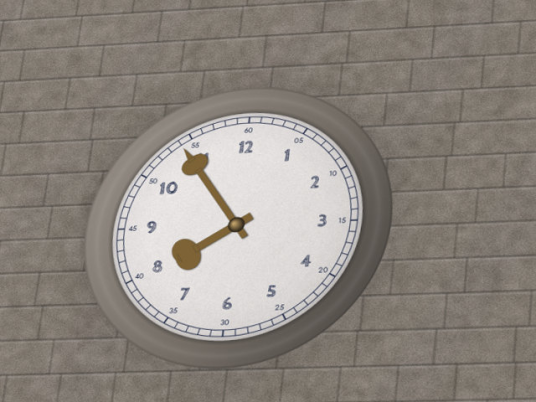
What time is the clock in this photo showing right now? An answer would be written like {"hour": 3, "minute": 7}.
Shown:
{"hour": 7, "minute": 54}
